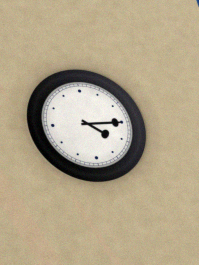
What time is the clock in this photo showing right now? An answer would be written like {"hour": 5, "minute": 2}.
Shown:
{"hour": 4, "minute": 15}
